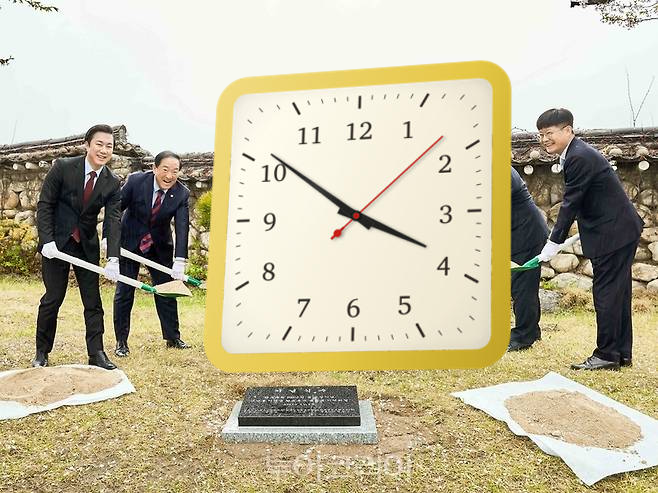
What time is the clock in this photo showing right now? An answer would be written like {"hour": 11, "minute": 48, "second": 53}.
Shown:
{"hour": 3, "minute": 51, "second": 8}
